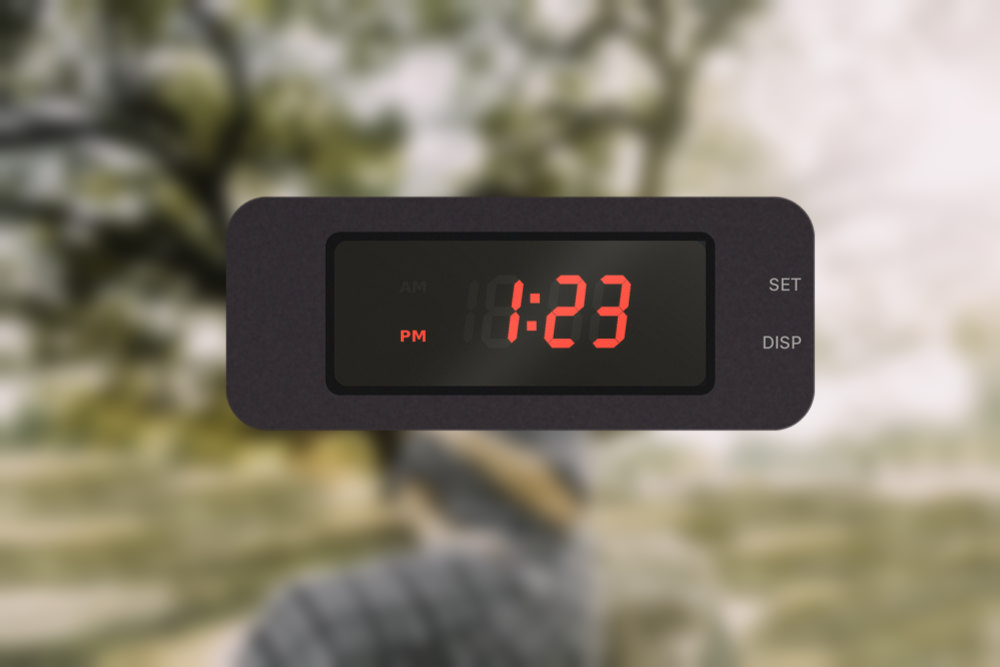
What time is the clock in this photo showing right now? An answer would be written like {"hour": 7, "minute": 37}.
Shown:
{"hour": 1, "minute": 23}
